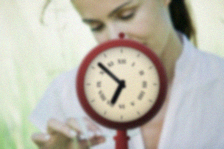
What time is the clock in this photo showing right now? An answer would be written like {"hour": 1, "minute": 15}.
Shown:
{"hour": 6, "minute": 52}
